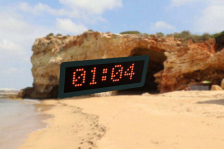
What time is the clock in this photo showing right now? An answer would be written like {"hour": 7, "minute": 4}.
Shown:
{"hour": 1, "minute": 4}
